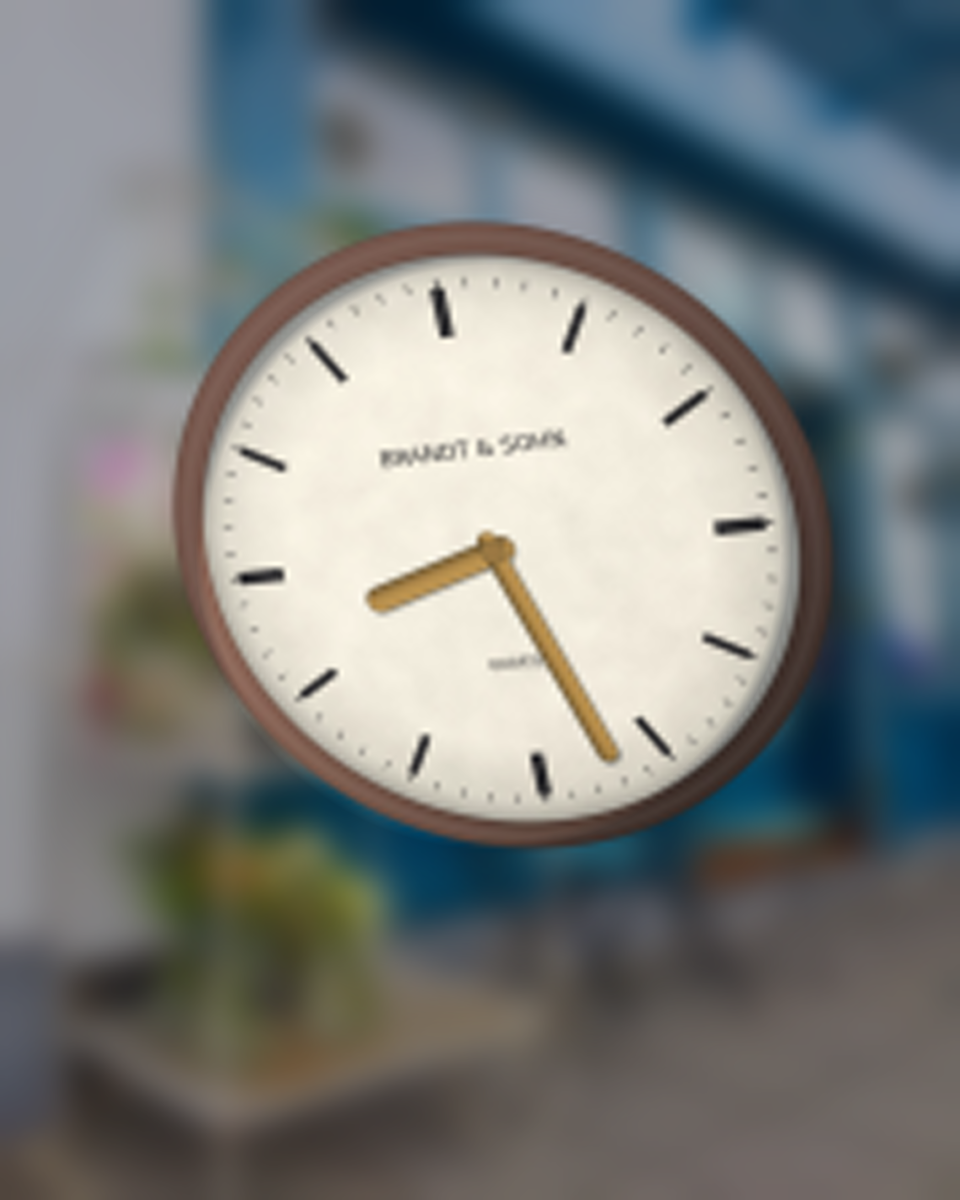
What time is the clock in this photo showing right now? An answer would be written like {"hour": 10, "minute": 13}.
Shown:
{"hour": 8, "minute": 27}
